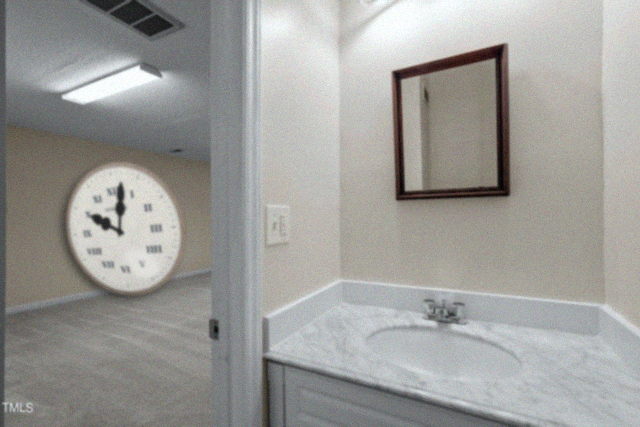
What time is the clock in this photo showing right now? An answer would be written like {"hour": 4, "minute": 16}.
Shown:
{"hour": 10, "minute": 2}
